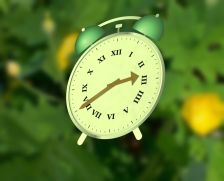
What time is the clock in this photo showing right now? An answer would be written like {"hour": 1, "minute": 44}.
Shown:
{"hour": 2, "minute": 40}
